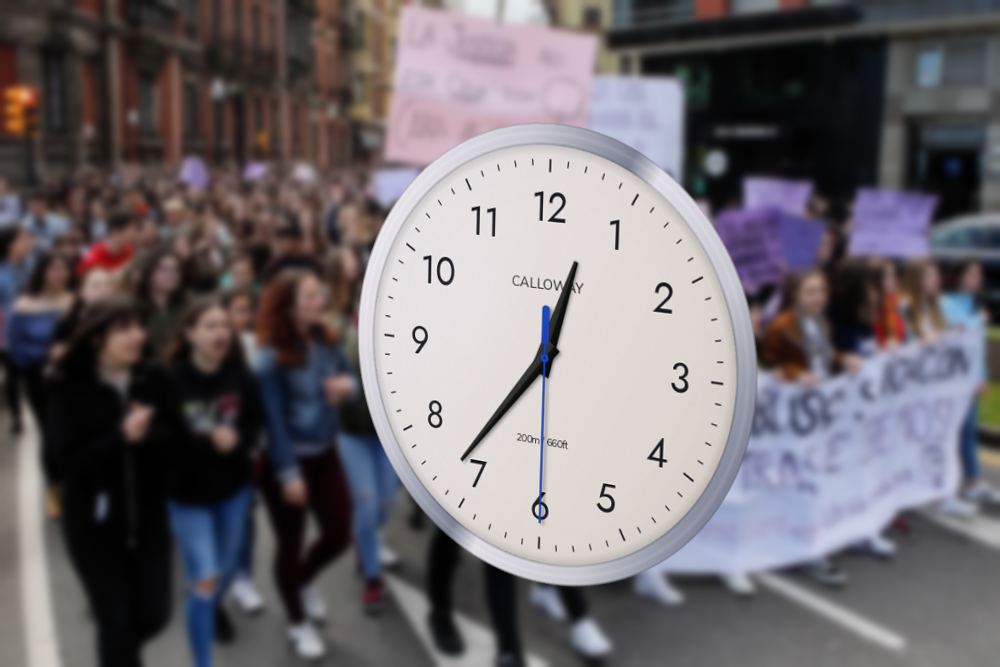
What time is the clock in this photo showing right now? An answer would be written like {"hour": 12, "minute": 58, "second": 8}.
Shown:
{"hour": 12, "minute": 36, "second": 30}
